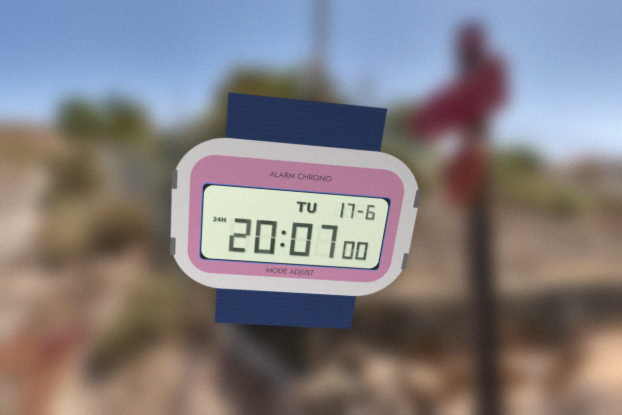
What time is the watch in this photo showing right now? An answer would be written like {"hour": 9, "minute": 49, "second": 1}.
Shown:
{"hour": 20, "minute": 7, "second": 0}
